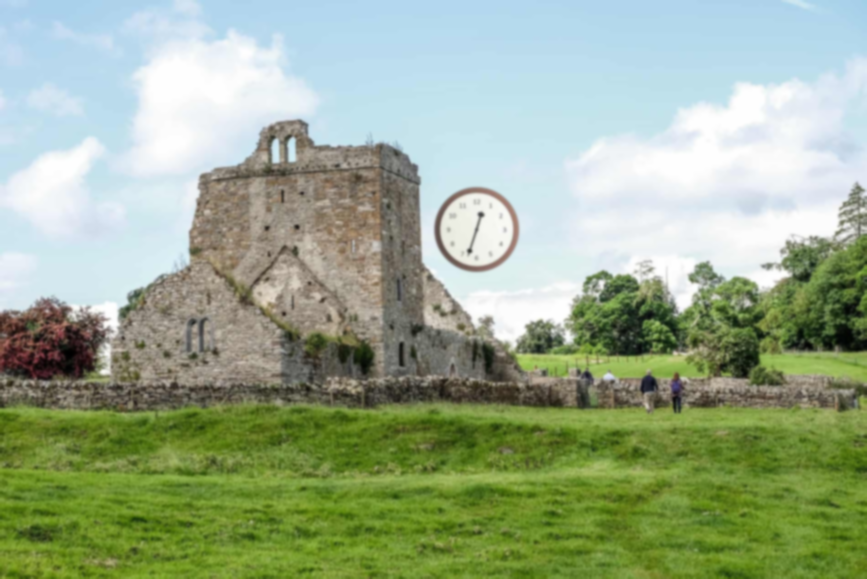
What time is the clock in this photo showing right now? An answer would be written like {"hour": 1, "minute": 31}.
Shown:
{"hour": 12, "minute": 33}
